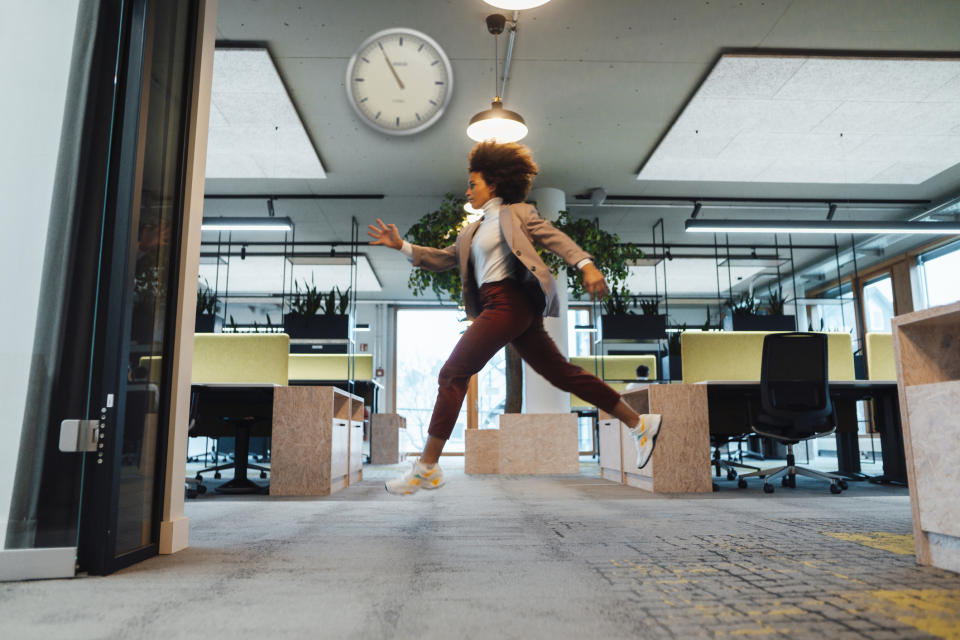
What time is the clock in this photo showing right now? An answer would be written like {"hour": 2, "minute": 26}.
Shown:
{"hour": 10, "minute": 55}
